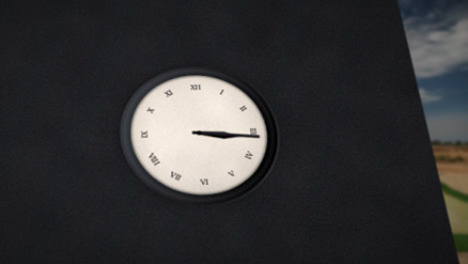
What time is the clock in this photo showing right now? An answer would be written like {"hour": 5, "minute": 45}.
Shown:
{"hour": 3, "minute": 16}
